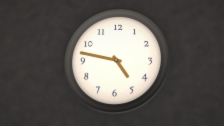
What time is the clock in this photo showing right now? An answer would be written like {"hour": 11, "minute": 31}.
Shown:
{"hour": 4, "minute": 47}
